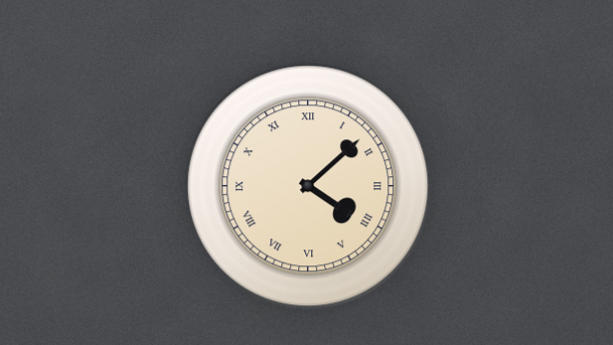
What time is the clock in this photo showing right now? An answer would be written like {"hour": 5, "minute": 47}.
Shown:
{"hour": 4, "minute": 8}
